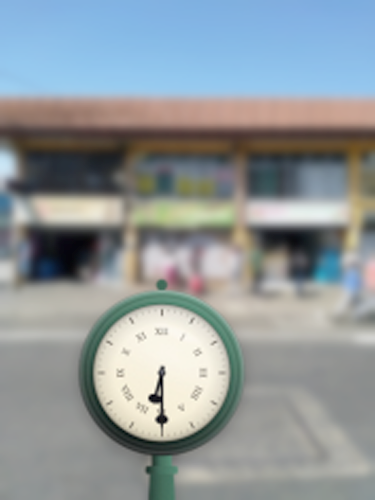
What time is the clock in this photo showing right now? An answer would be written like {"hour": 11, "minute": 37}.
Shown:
{"hour": 6, "minute": 30}
